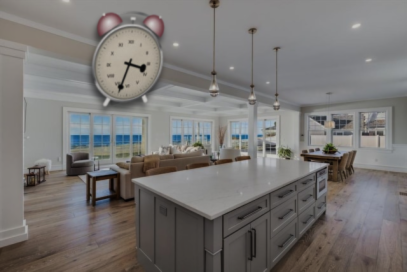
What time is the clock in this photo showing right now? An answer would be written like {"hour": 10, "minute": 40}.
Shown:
{"hour": 3, "minute": 33}
